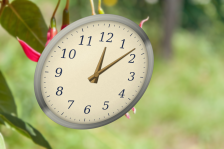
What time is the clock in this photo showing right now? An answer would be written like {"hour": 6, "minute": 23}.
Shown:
{"hour": 12, "minute": 8}
